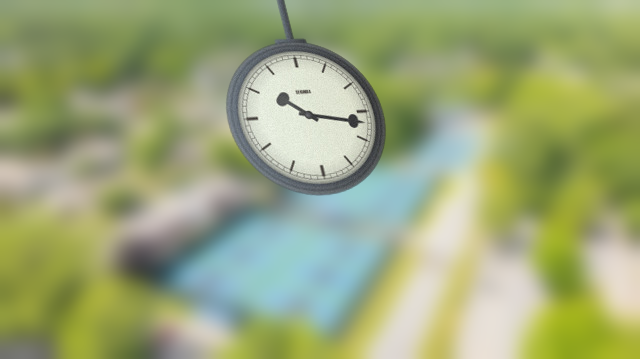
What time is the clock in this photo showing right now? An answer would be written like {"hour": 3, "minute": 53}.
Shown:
{"hour": 10, "minute": 17}
